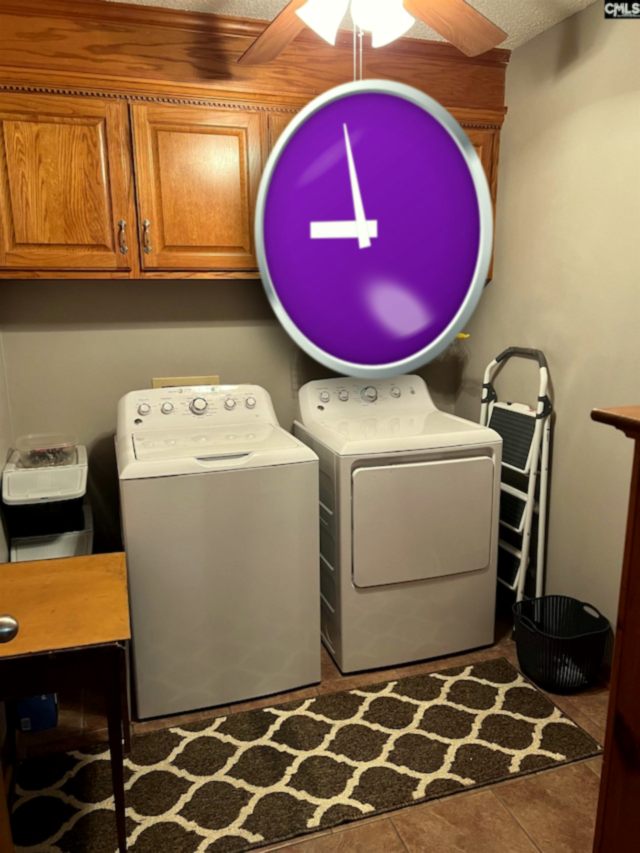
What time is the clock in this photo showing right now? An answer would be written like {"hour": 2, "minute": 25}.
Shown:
{"hour": 8, "minute": 58}
